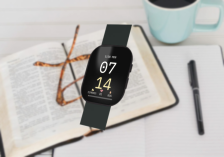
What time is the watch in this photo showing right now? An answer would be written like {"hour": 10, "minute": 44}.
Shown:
{"hour": 7, "minute": 14}
